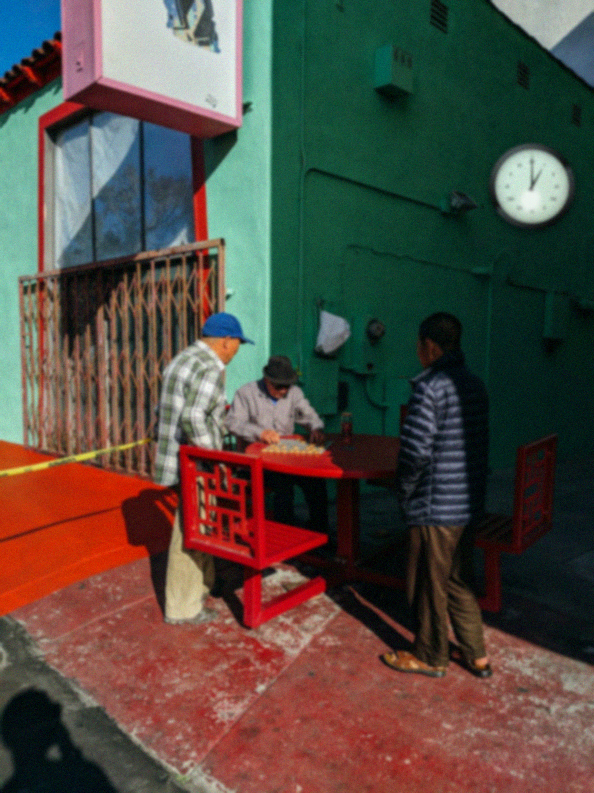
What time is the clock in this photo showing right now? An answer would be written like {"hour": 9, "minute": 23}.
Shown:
{"hour": 1, "minute": 0}
